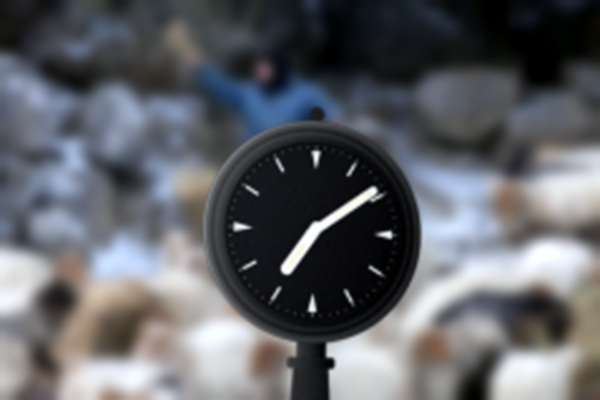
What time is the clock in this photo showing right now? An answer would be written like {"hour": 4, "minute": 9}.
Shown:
{"hour": 7, "minute": 9}
